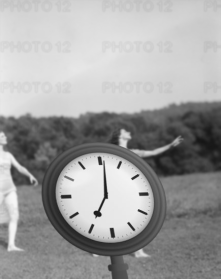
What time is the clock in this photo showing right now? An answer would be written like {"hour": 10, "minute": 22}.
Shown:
{"hour": 7, "minute": 1}
